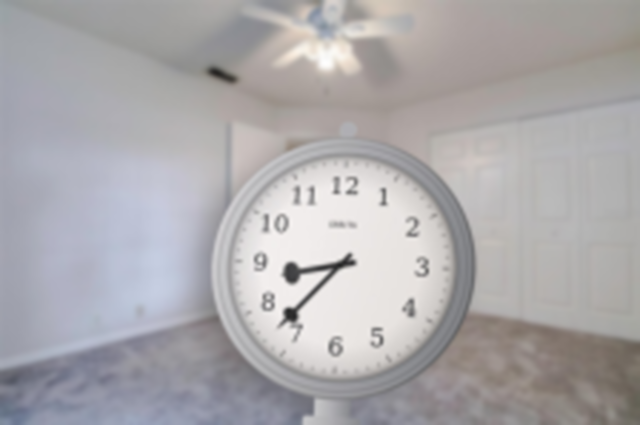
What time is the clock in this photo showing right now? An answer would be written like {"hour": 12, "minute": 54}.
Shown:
{"hour": 8, "minute": 37}
